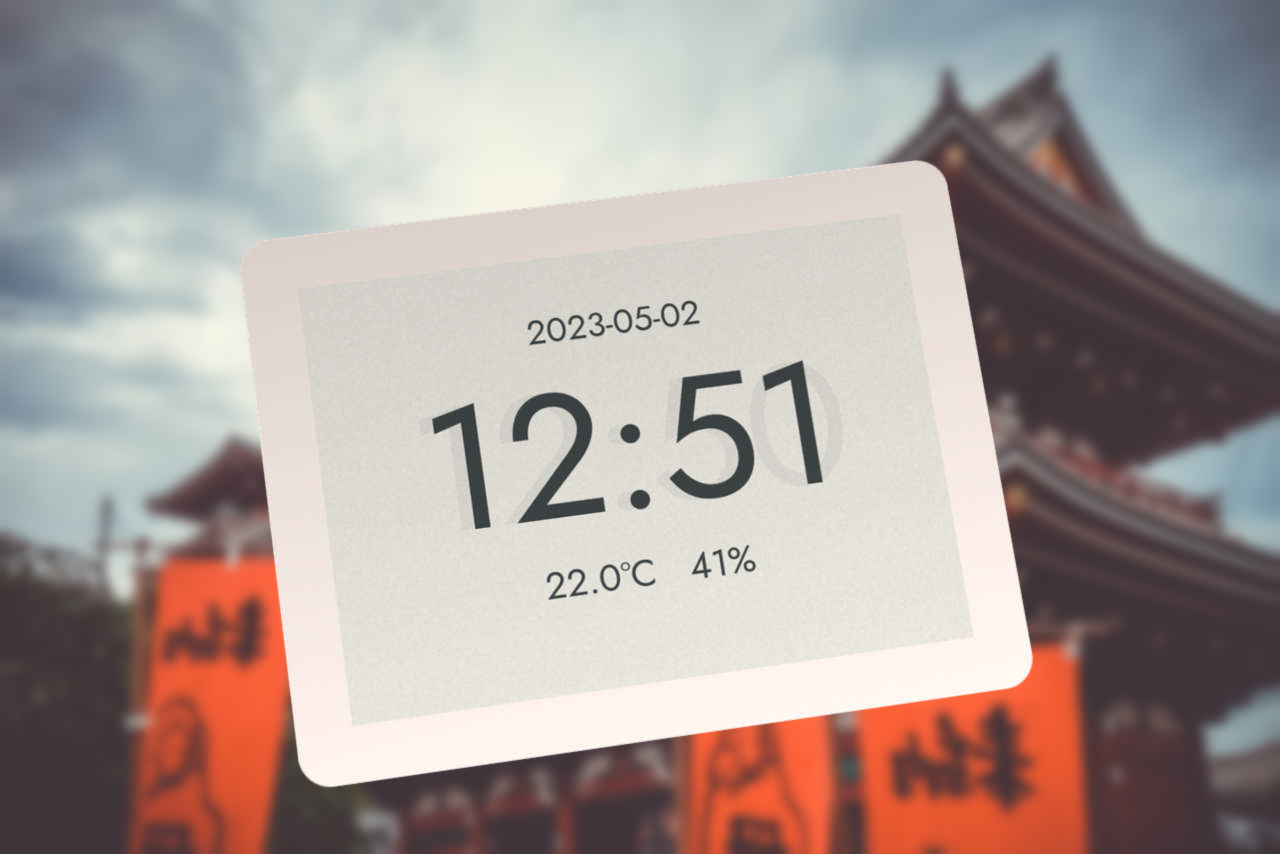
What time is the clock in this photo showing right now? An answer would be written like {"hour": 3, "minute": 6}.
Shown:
{"hour": 12, "minute": 51}
